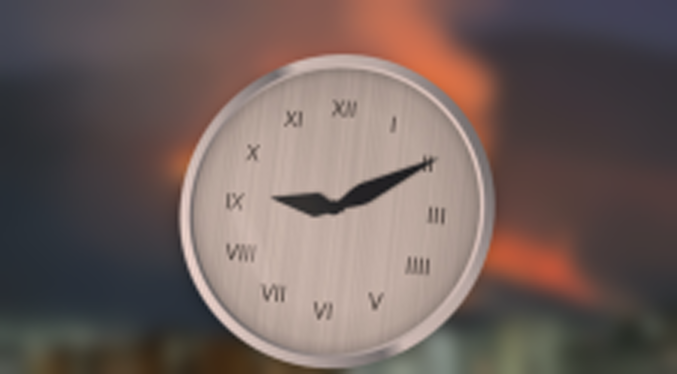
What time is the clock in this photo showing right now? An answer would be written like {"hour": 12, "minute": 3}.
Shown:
{"hour": 9, "minute": 10}
